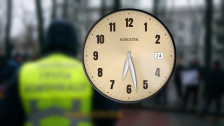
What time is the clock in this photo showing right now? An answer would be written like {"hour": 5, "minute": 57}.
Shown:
{"hour": 6, "minute": 28}
